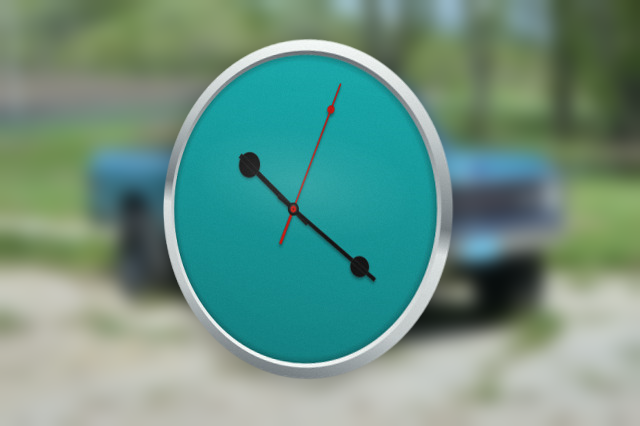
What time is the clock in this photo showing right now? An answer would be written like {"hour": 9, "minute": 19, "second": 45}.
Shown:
{"hour": 10, "minute": 21, "second": 4}
